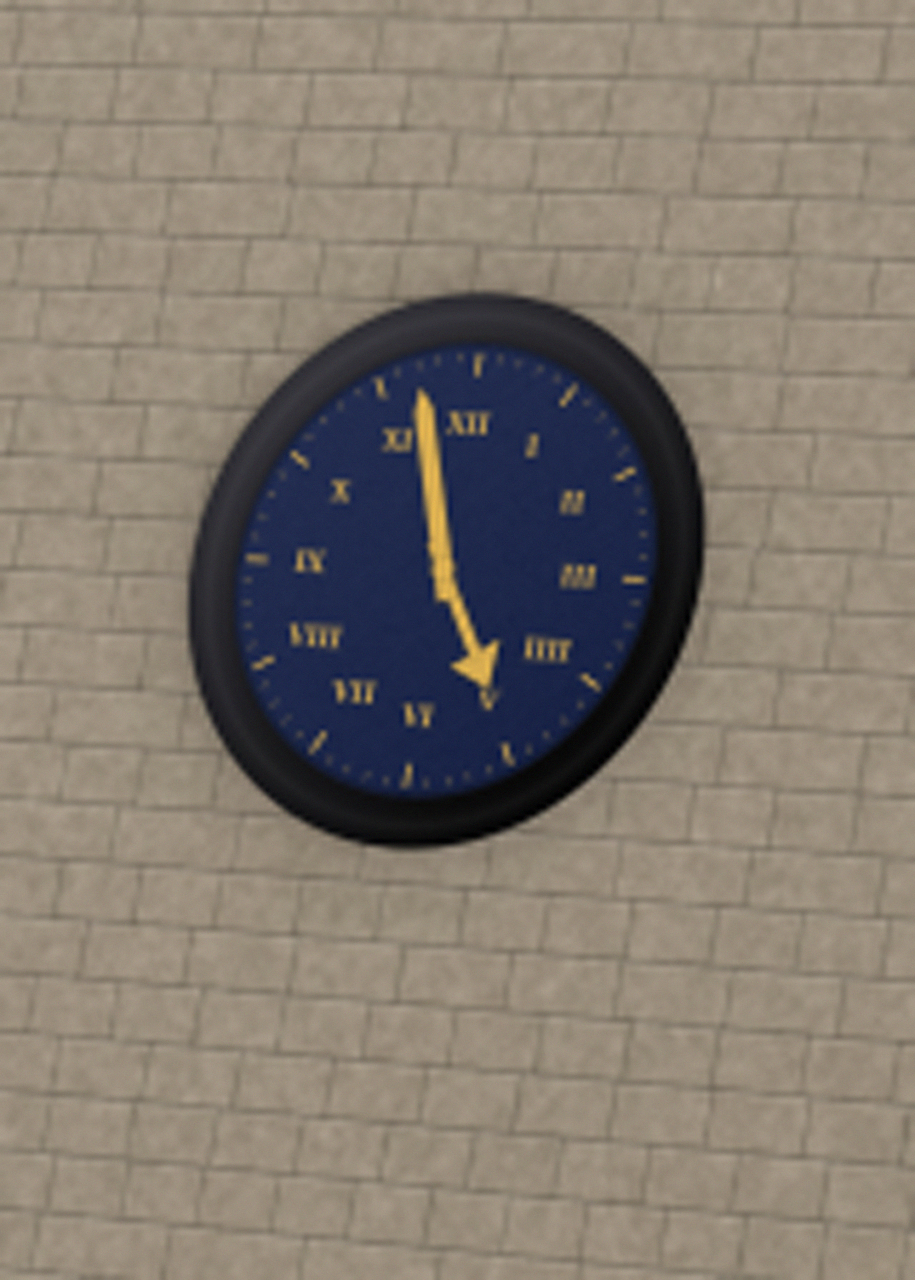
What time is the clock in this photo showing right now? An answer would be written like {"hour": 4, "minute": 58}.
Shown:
{"hour": 4, "minute": 57}
